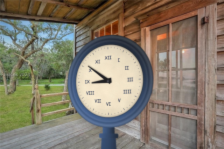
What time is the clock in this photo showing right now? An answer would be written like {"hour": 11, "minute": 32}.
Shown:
{"hour": 8, "minute": 51}
